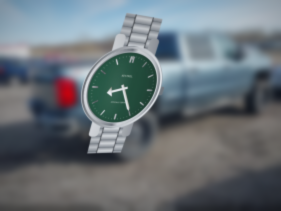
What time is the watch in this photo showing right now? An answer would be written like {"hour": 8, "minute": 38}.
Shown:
{"hour": 8, "minute": 25}
